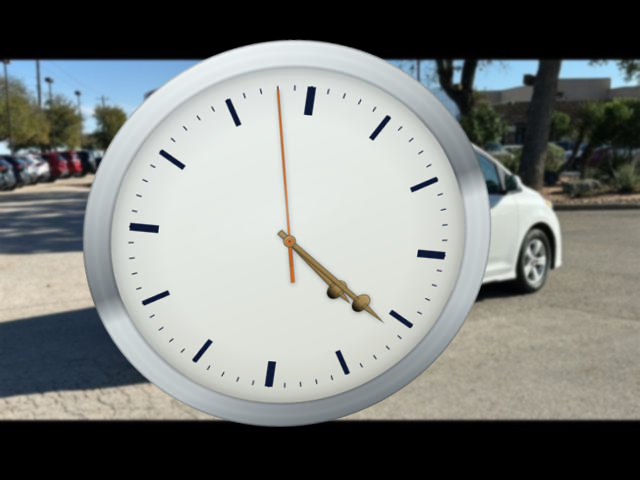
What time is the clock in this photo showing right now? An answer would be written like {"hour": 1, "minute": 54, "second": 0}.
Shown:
{"hour": 4, "minute": 20, "second": 58}
